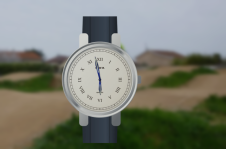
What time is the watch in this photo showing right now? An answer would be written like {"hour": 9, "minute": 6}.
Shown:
{"hour": 5, "minute": 58}
